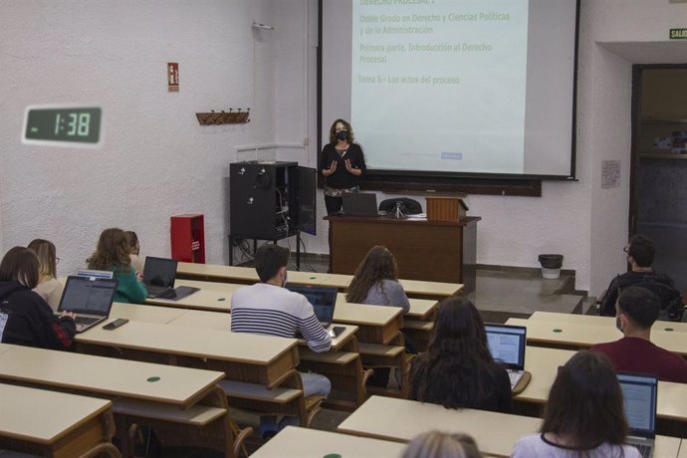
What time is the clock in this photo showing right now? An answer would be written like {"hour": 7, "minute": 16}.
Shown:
{"hour": 1, "minute": 38}
